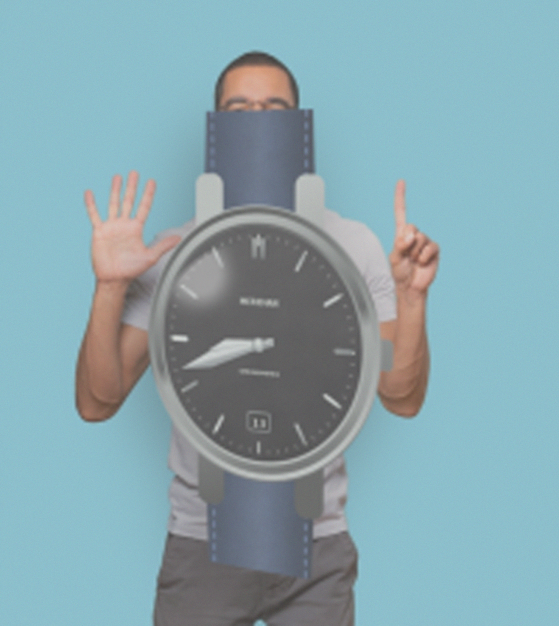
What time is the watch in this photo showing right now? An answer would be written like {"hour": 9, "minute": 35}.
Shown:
{"hour": 8, "minute": 42}
